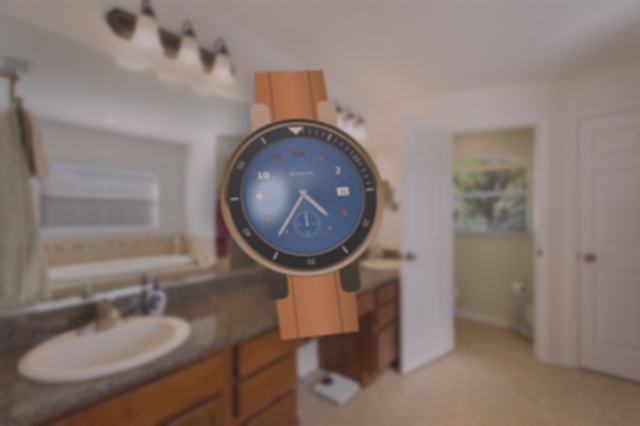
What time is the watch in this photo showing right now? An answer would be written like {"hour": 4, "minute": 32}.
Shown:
{"hour": 4, "minute": 36}
